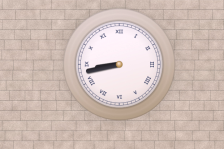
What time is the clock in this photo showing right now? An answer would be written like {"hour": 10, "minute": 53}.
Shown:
{"hour": 8, "minute": 43}
